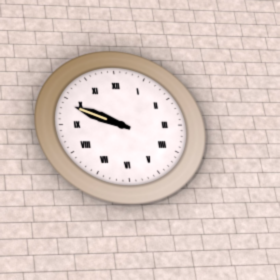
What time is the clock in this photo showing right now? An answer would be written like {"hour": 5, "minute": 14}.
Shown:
{"hour": 9, "minute": 49}
